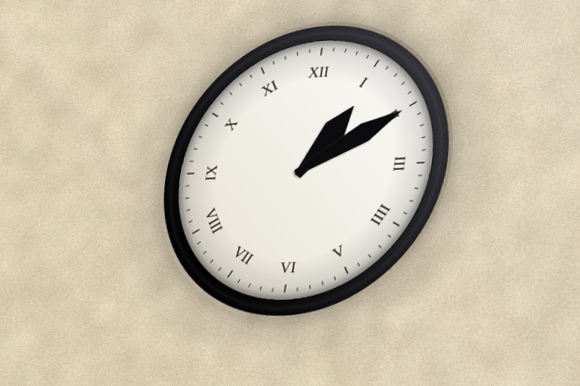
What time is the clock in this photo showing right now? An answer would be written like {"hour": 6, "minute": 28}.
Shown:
{"hour": 1, "minute": 10}
